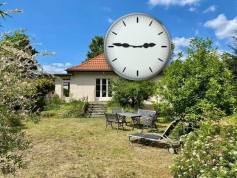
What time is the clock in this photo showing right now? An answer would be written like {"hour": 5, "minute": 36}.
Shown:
{"hour": 2, "minute": 46}
